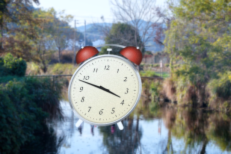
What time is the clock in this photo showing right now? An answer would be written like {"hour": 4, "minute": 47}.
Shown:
{"hour": 3, "minute": 48}
